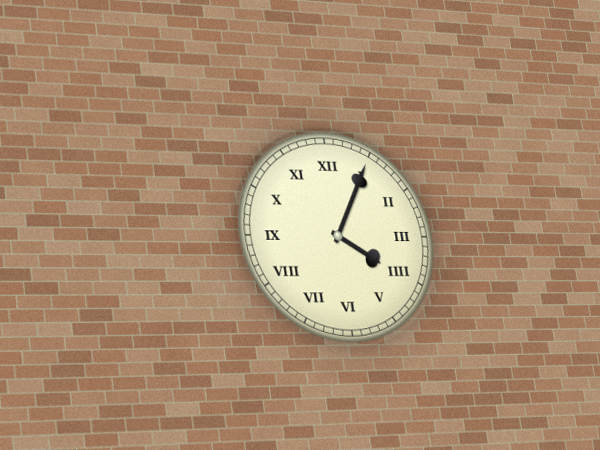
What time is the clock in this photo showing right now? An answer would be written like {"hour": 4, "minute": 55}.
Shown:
{"hour": 4, "minute": 5}
